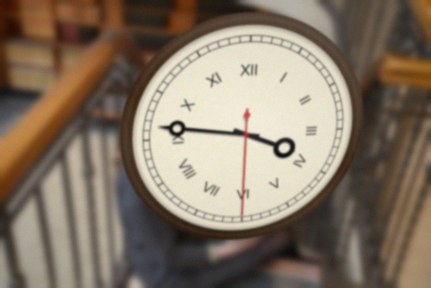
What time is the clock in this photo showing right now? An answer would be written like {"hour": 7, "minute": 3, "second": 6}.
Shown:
{"hour": 3, "minute": 46, "second": 30}
